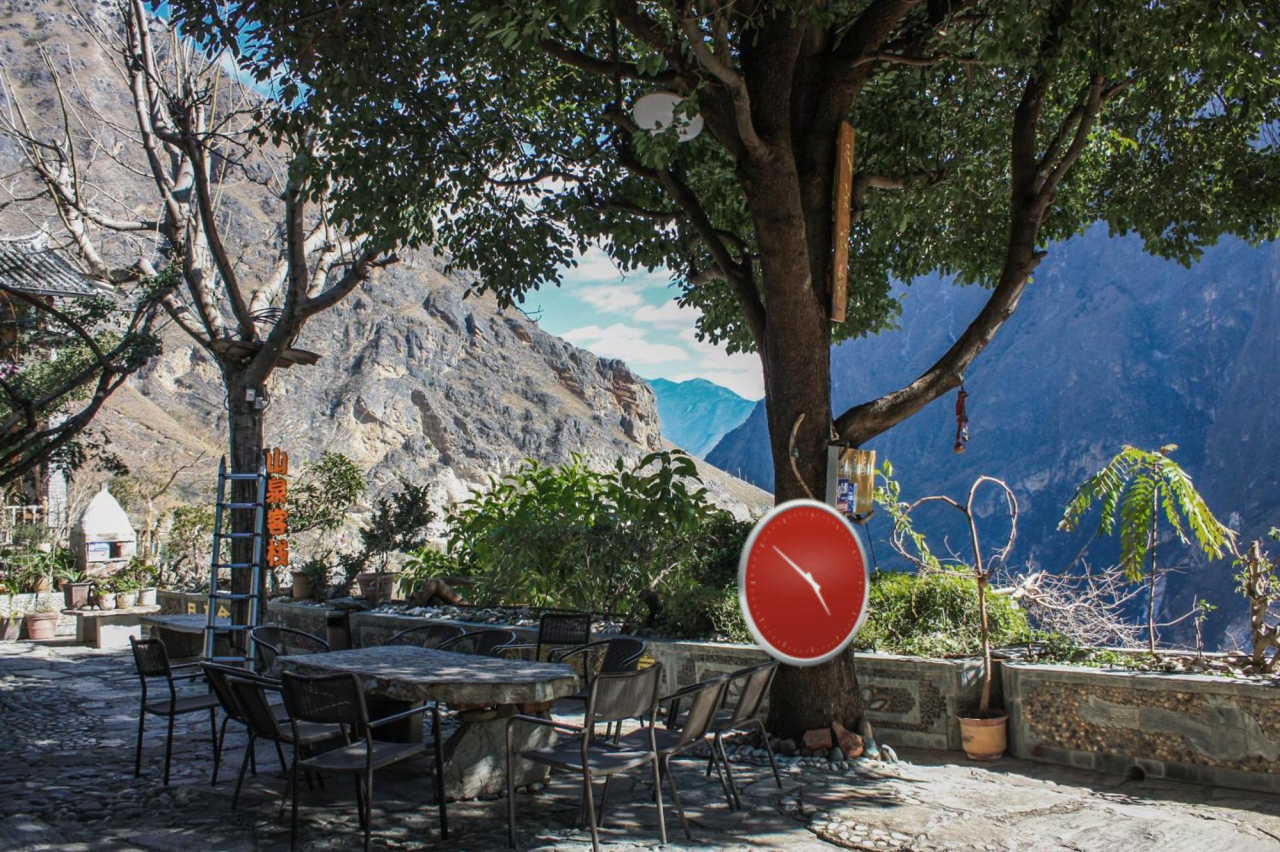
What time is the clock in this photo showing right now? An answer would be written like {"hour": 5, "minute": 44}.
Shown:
{"hour": 4, "minute": 51}
